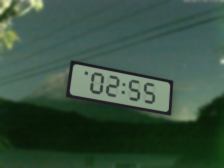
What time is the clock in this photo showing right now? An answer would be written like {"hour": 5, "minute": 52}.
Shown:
{"hour": 2, "minute": 55}
